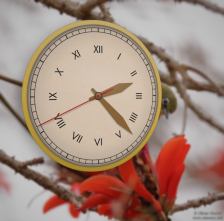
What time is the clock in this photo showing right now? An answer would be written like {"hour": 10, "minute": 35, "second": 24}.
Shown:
{"hour": 2, "minute": 22, "second": 41}
